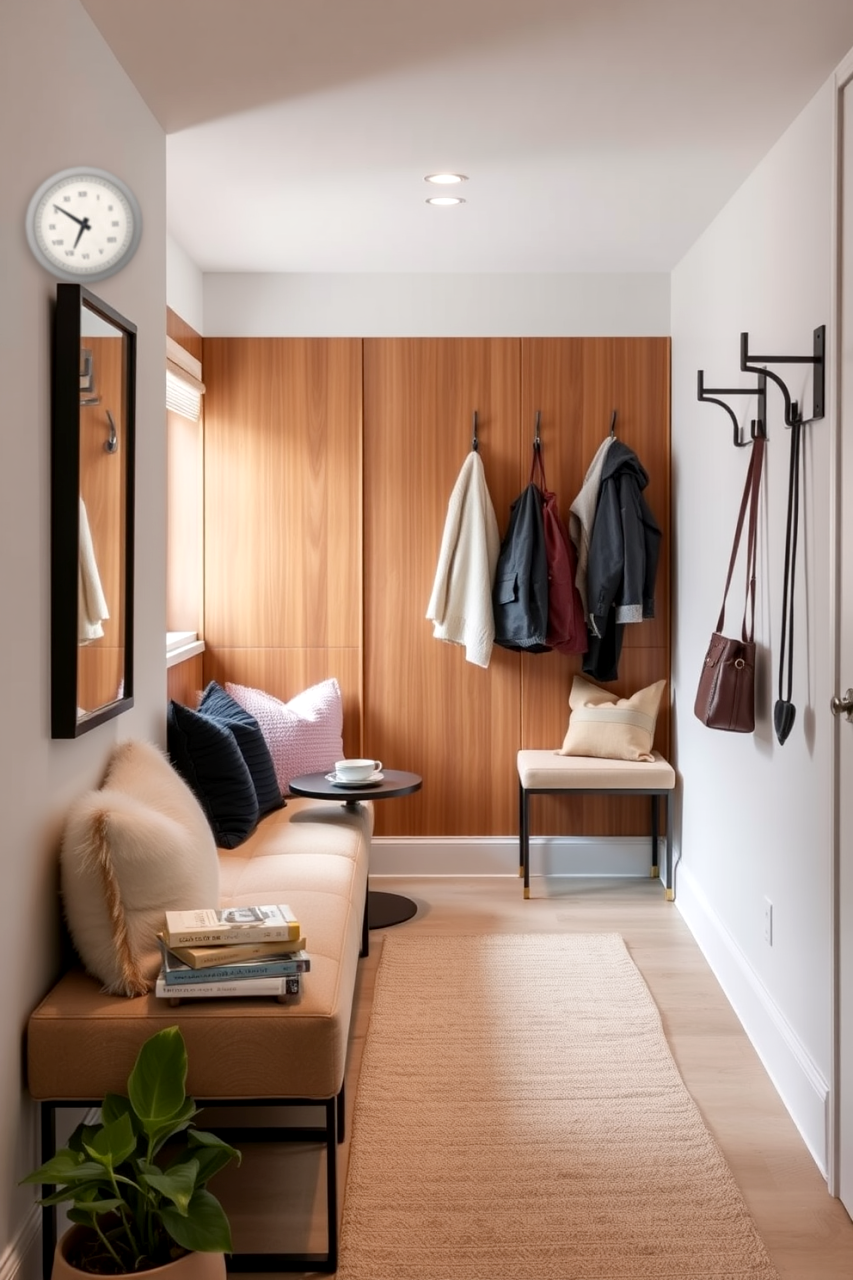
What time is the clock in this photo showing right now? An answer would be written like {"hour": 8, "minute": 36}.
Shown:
{"hour": 6, "minute": 51}
